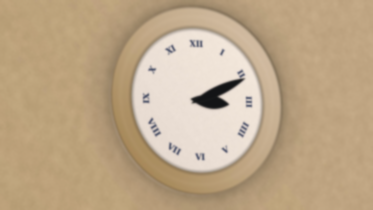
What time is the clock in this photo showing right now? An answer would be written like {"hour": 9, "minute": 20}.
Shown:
{"hour": 3, "minute": 11}
